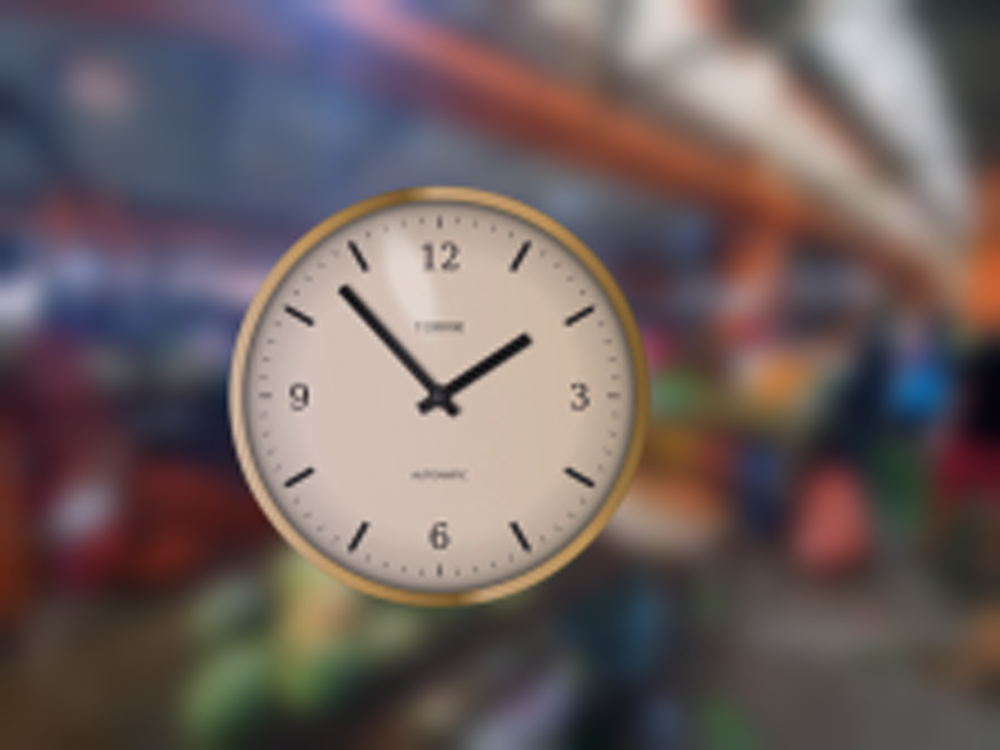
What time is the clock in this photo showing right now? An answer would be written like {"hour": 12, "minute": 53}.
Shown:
{"hour": 1, "minute": 53}
